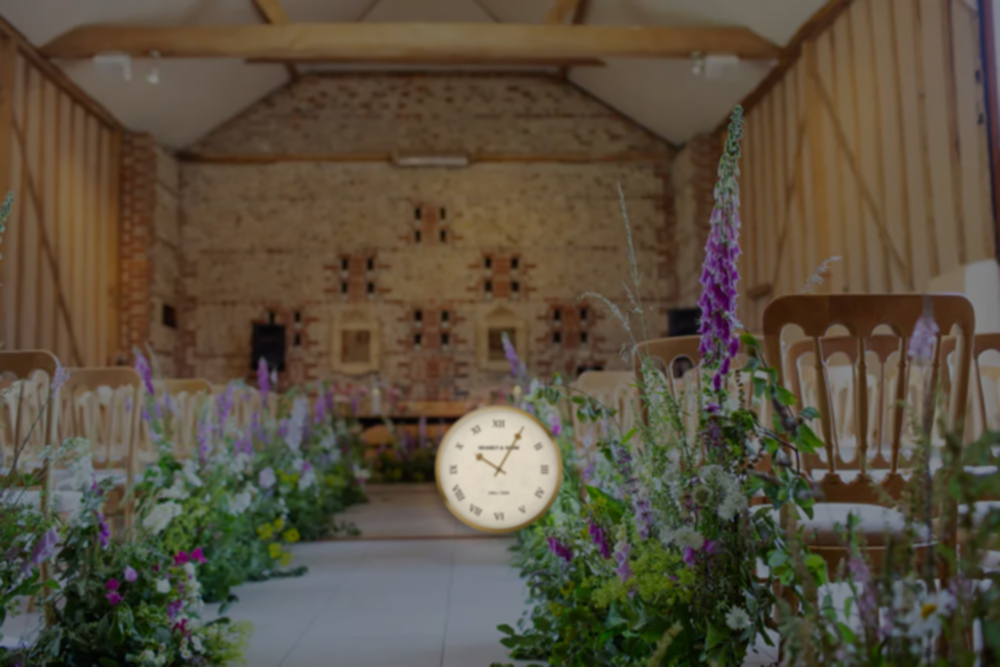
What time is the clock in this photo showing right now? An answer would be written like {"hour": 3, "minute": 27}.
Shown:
{"hour": 10, "minute": 5}
